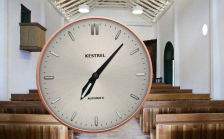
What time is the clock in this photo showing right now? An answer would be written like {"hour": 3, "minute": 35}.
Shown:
{"hour": 7, "minute": 7}
